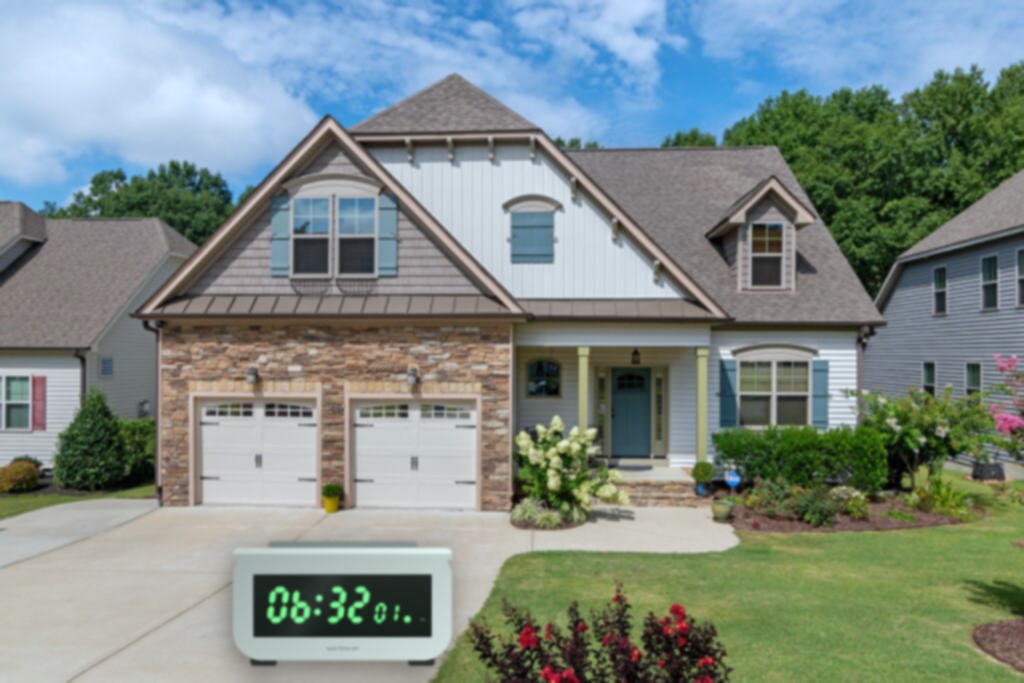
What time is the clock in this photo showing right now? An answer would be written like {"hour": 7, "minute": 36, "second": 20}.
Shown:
{"hour": 6, "minute": 32, "second": 1}
